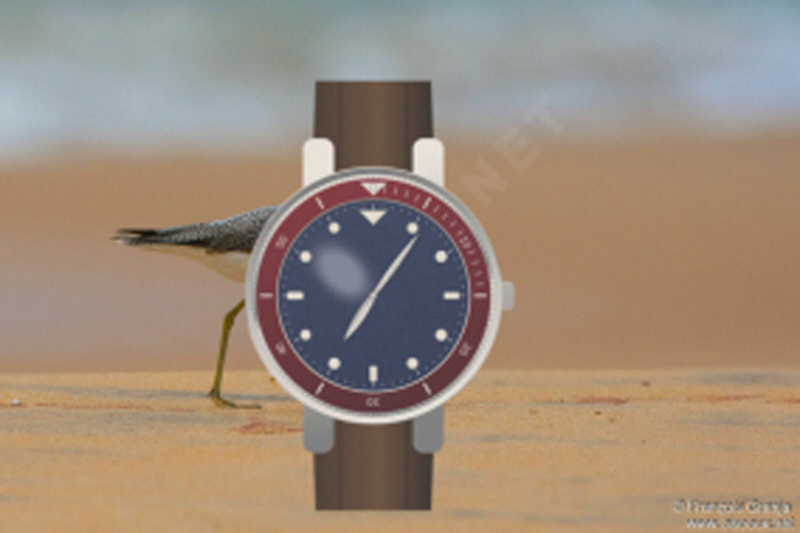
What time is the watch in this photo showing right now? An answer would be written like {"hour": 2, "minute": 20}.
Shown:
{"hour": 7, "minute": 6}
